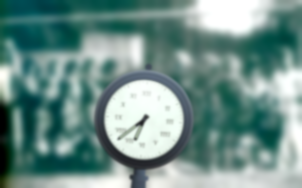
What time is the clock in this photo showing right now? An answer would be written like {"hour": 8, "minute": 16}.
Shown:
{"hour": 6, "minute": 38}
